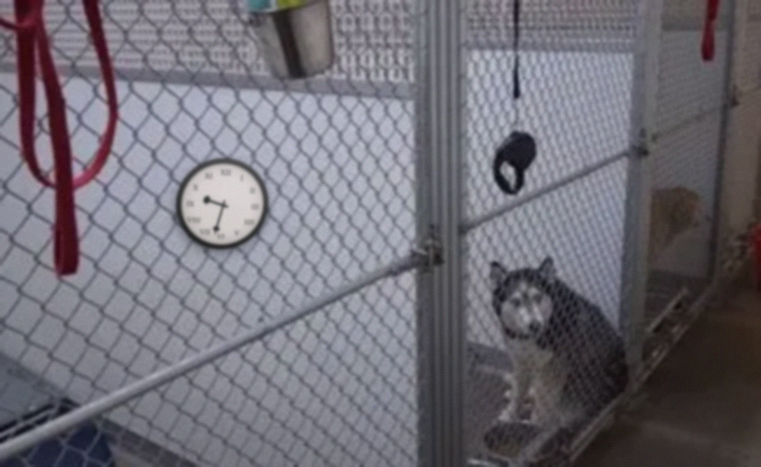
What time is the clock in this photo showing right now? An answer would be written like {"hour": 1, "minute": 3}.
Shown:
{"hour": 9, "minute": 32}
